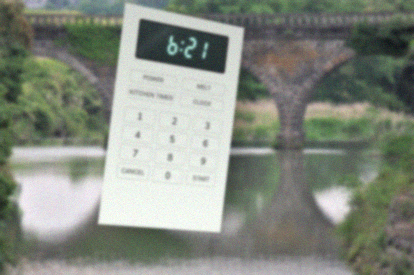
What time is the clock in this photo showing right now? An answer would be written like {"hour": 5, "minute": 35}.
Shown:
{"hour": 6, "minute": 21}
